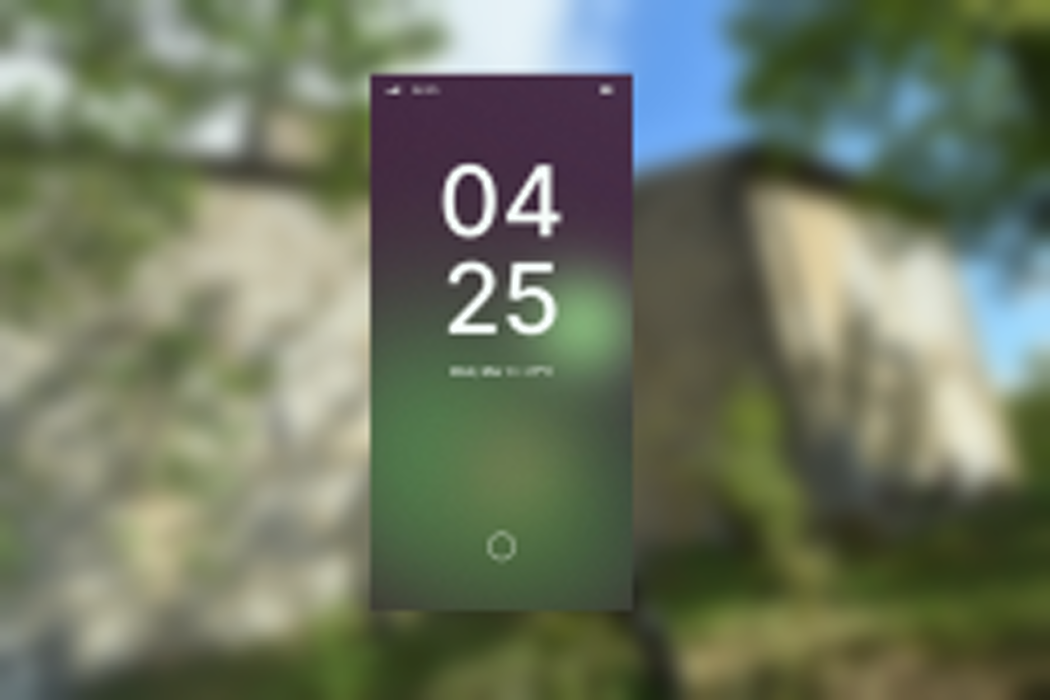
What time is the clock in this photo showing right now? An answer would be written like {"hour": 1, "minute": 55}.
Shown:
{"hour": 4, "minute": 25}
